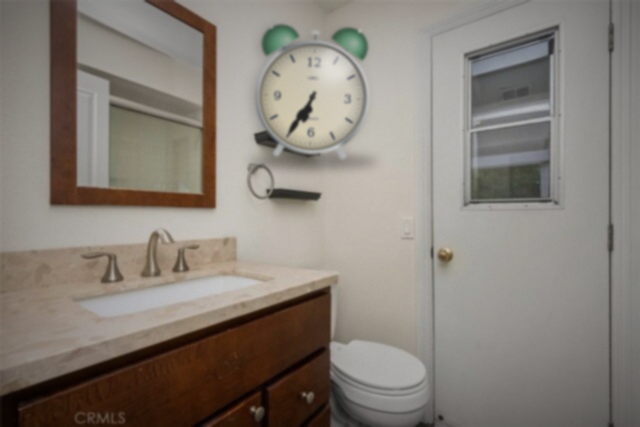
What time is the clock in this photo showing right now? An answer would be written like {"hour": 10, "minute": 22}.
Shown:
{"hour": 6, "minute": 35}
